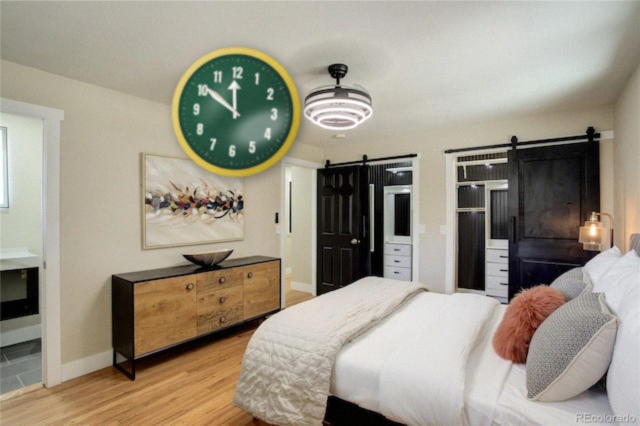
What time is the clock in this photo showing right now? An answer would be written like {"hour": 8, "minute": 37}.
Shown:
{"hour": 11, "minute": 51}
